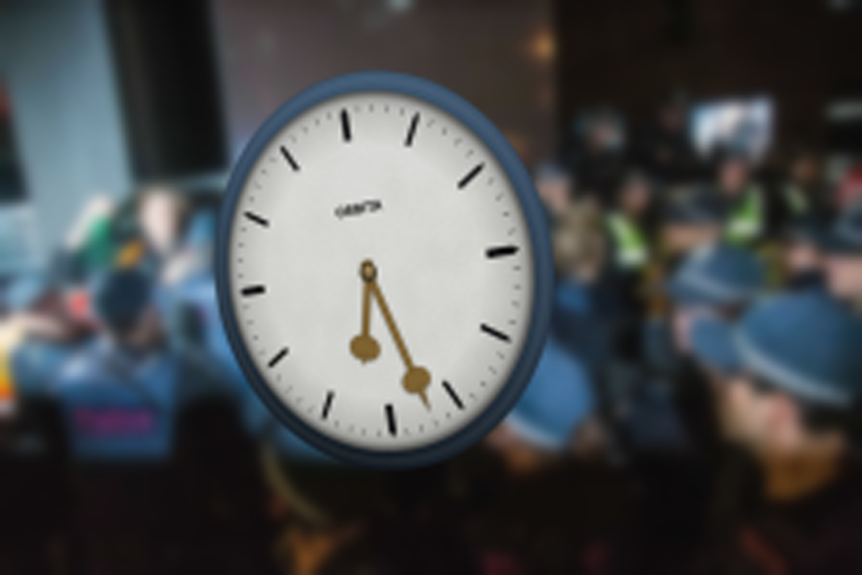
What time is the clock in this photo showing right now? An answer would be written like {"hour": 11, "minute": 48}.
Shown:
{"hour": 6, "minute": 27}
